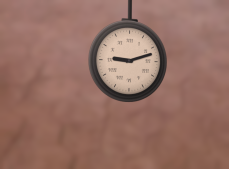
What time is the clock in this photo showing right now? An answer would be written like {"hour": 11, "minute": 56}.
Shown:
{"hour": 9, "minute": 12}
